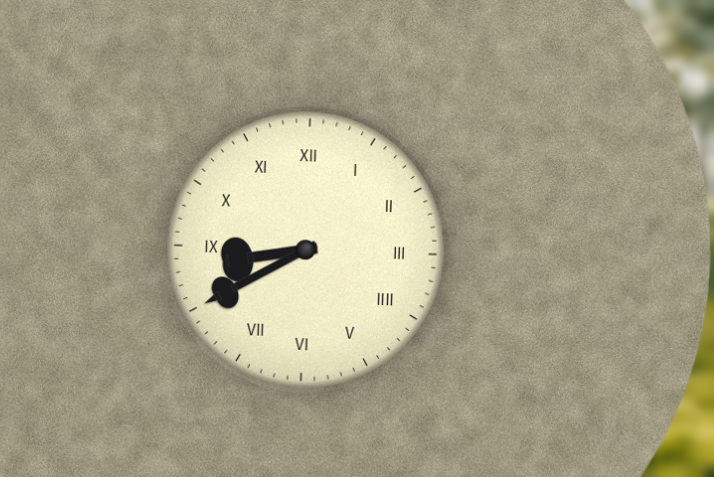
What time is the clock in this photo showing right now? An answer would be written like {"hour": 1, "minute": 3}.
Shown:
{"hour": 8, "minute": 40}
